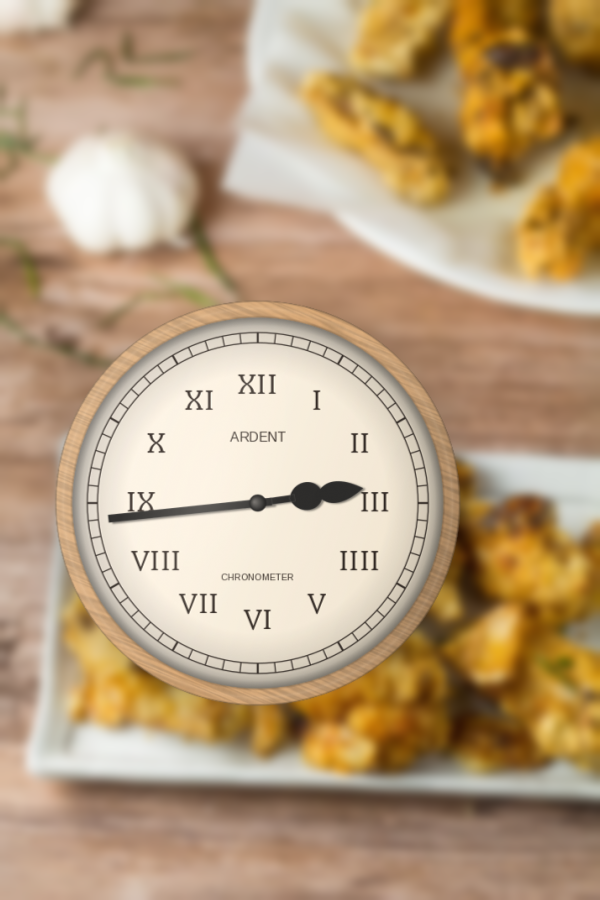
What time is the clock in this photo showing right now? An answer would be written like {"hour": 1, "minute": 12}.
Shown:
{"hour": 2, "minute": 44}
